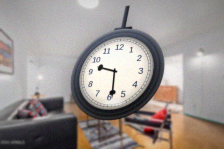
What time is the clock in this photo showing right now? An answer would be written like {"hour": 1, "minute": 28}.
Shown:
{"hour": 9, "minute": 29}
